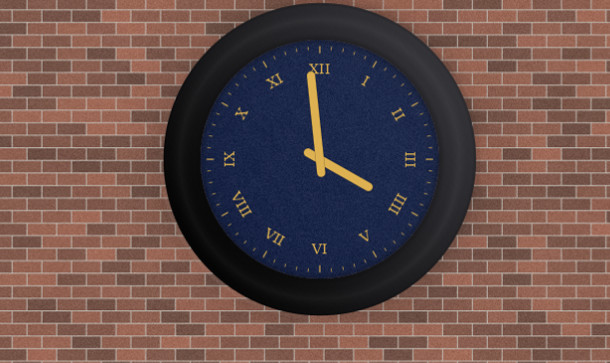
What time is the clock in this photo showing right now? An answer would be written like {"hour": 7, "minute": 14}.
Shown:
{"hour": 3, "minute": 59}
